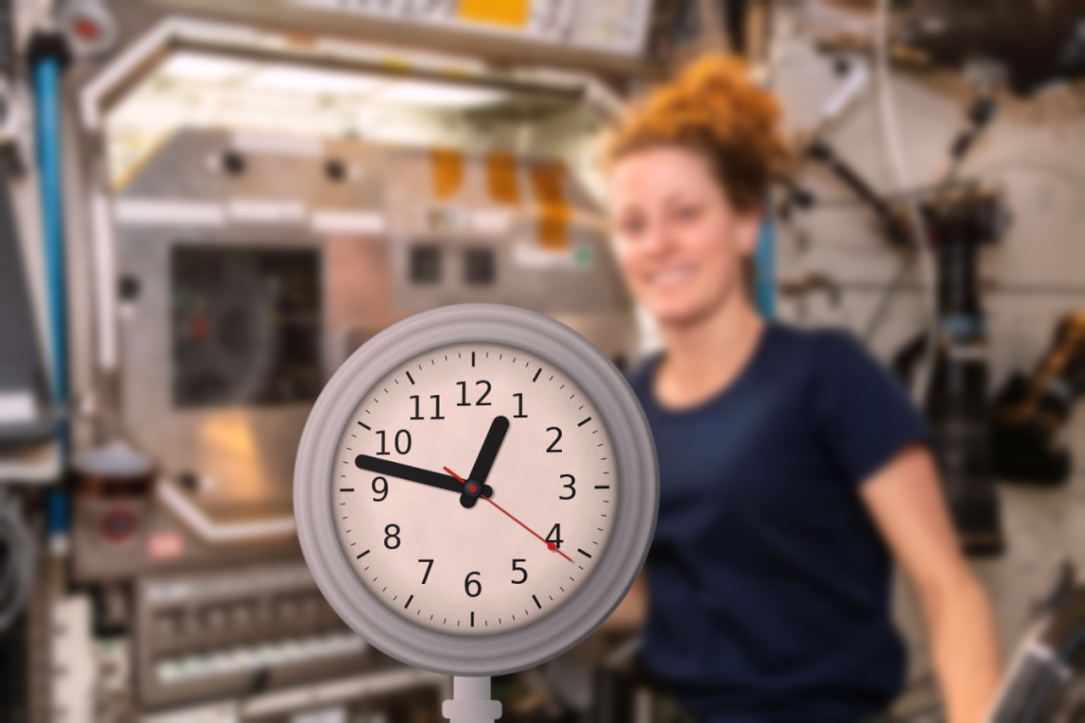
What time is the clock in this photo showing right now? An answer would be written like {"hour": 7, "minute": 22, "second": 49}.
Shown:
{"hour": 12, "minute": 47, "second": 21}
